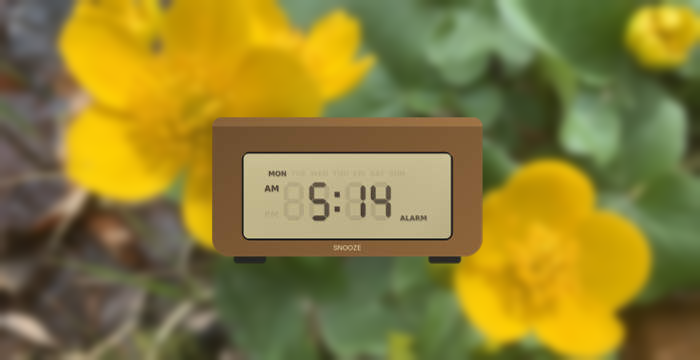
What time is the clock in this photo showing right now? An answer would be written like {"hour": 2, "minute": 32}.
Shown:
{"hour": 5, "minute": 14}
